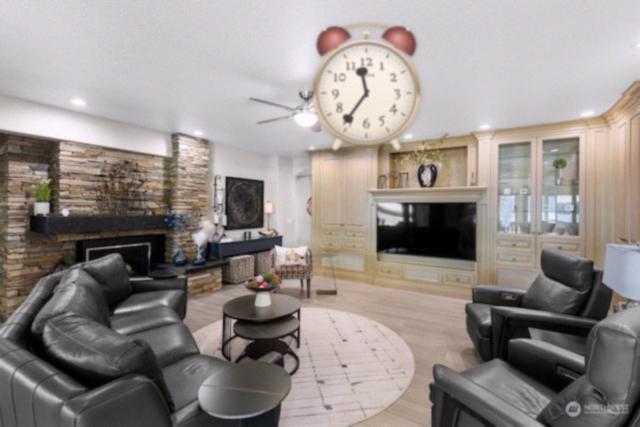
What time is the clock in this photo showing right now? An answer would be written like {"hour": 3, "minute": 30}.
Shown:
{"hour": 11, "minute": 36}
